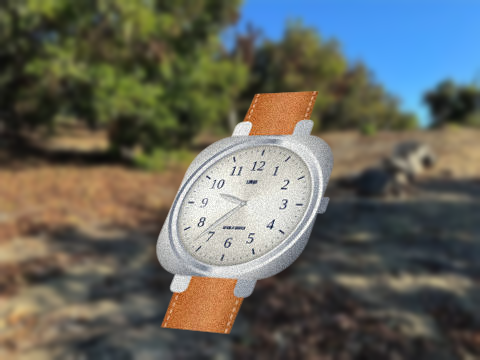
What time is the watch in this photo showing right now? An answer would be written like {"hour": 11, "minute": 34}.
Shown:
{"hour": 9, "minute": 37}
